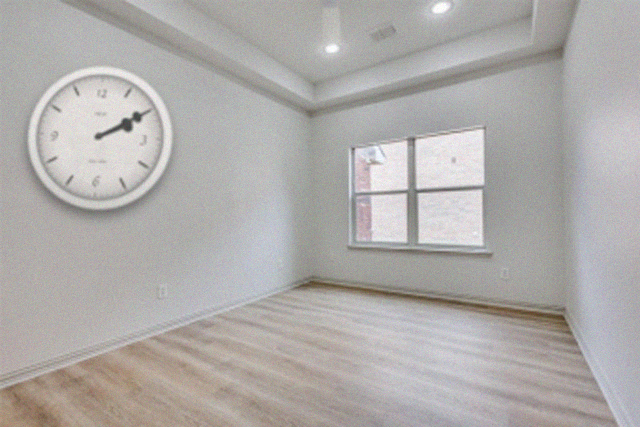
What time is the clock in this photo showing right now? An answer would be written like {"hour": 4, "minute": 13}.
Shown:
{"hour": 2, "minute": 10}
